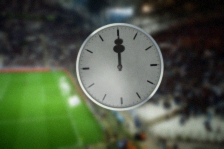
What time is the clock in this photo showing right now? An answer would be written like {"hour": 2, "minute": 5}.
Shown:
{"hour": 12, "minute": 0}
